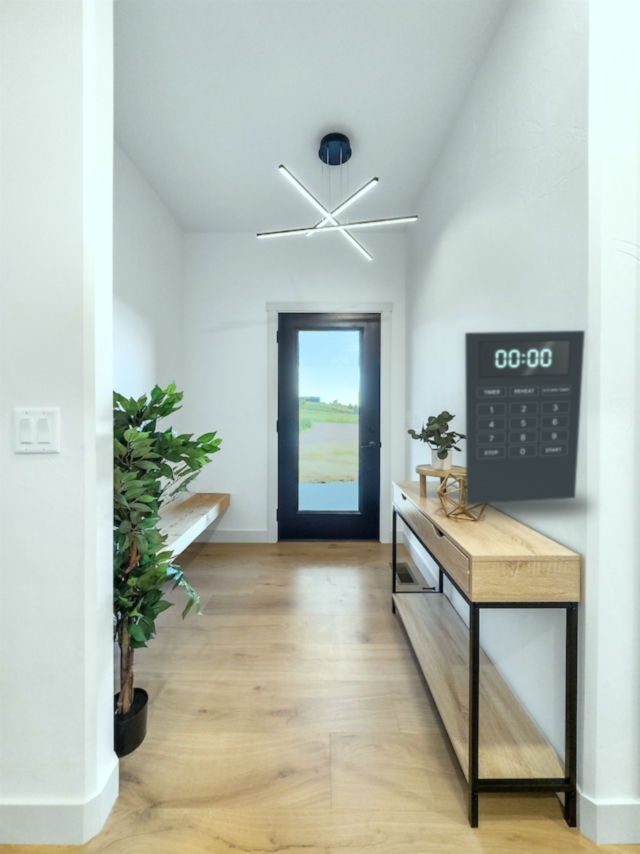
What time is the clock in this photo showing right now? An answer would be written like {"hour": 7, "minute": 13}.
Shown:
{"hour": 0, "minute": 0}
